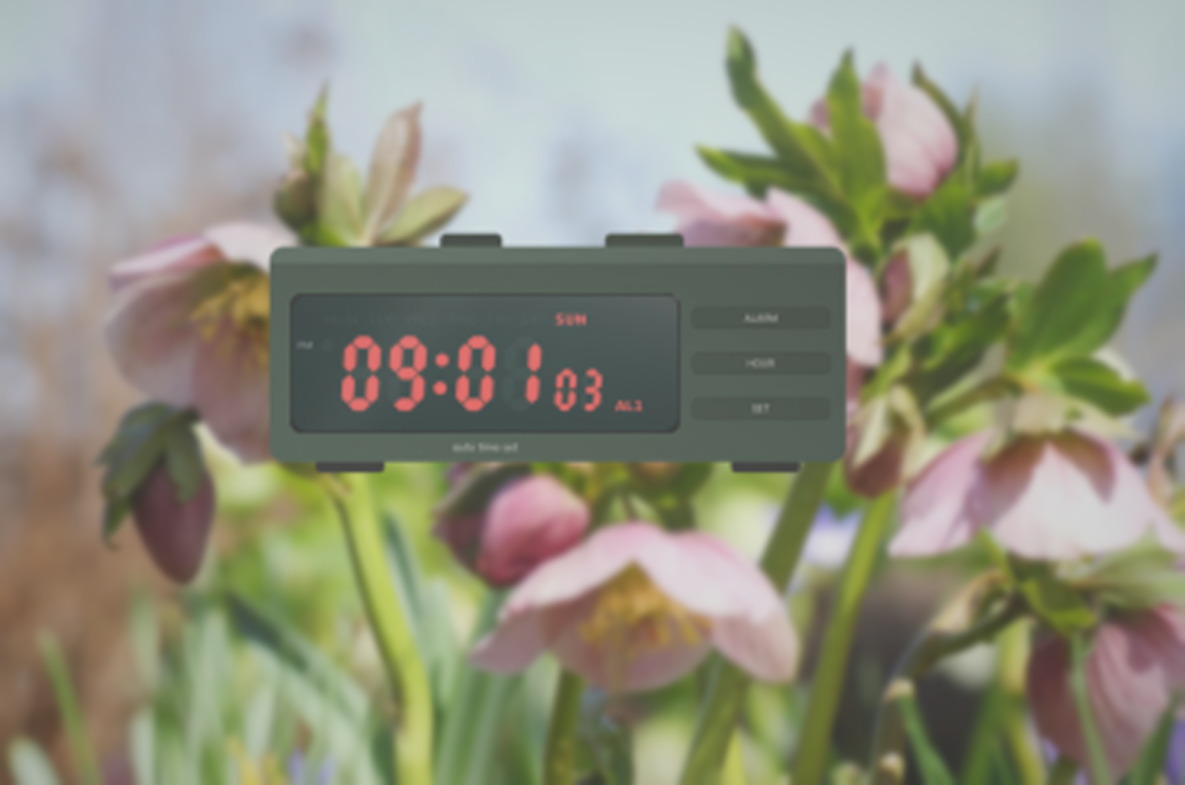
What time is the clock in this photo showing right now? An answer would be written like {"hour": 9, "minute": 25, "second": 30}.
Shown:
{"hour": 9, "minute": 1, "second": 3}
